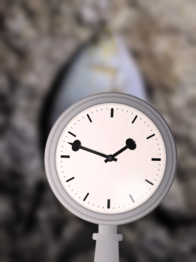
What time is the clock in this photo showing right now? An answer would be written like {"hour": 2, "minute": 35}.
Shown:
{"hour": 1, "minute": 48}
